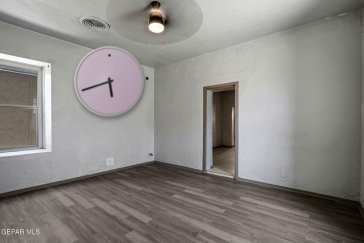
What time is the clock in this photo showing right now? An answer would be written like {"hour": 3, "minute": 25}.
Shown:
{"hour": 5, "minute": 42}
